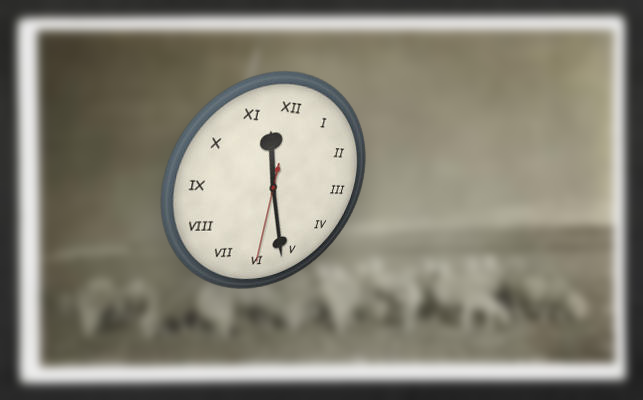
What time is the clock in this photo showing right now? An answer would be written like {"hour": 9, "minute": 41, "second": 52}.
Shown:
{"hour": 11, "minute": 26, "second": 30}
